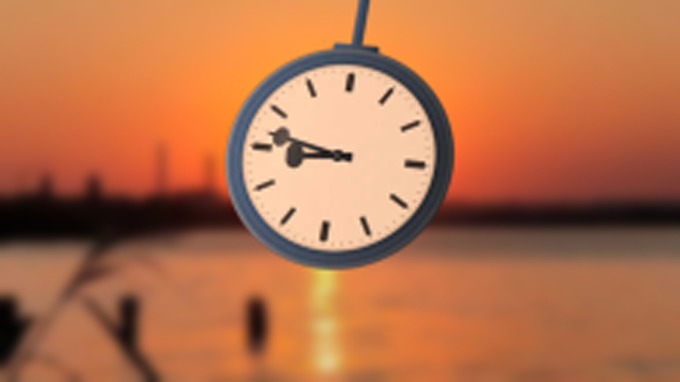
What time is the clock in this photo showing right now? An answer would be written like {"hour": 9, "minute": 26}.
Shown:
{"hour": 8, "minute": 47}
